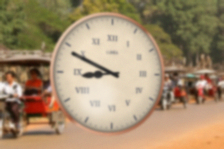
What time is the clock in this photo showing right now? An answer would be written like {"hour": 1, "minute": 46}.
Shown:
{"hour": 8, "minute": 49}
